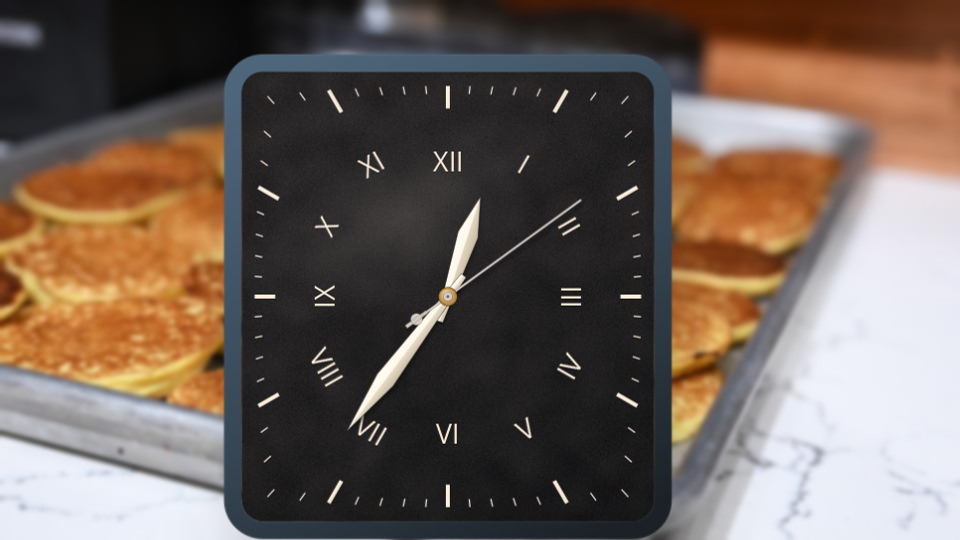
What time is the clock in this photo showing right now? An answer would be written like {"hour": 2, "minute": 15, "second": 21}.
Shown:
{"hour": 12, "minute": 36, "second": 9}
